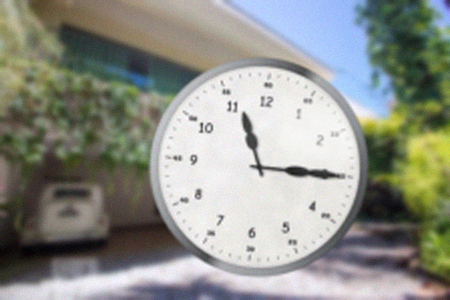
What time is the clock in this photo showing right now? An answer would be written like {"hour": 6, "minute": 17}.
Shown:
{"hour": 11, "minute": 15}
